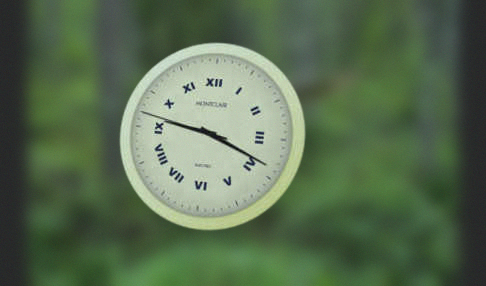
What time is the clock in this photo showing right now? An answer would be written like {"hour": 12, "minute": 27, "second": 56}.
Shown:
{"hour": 9, "minute": 18, "second": 47}
